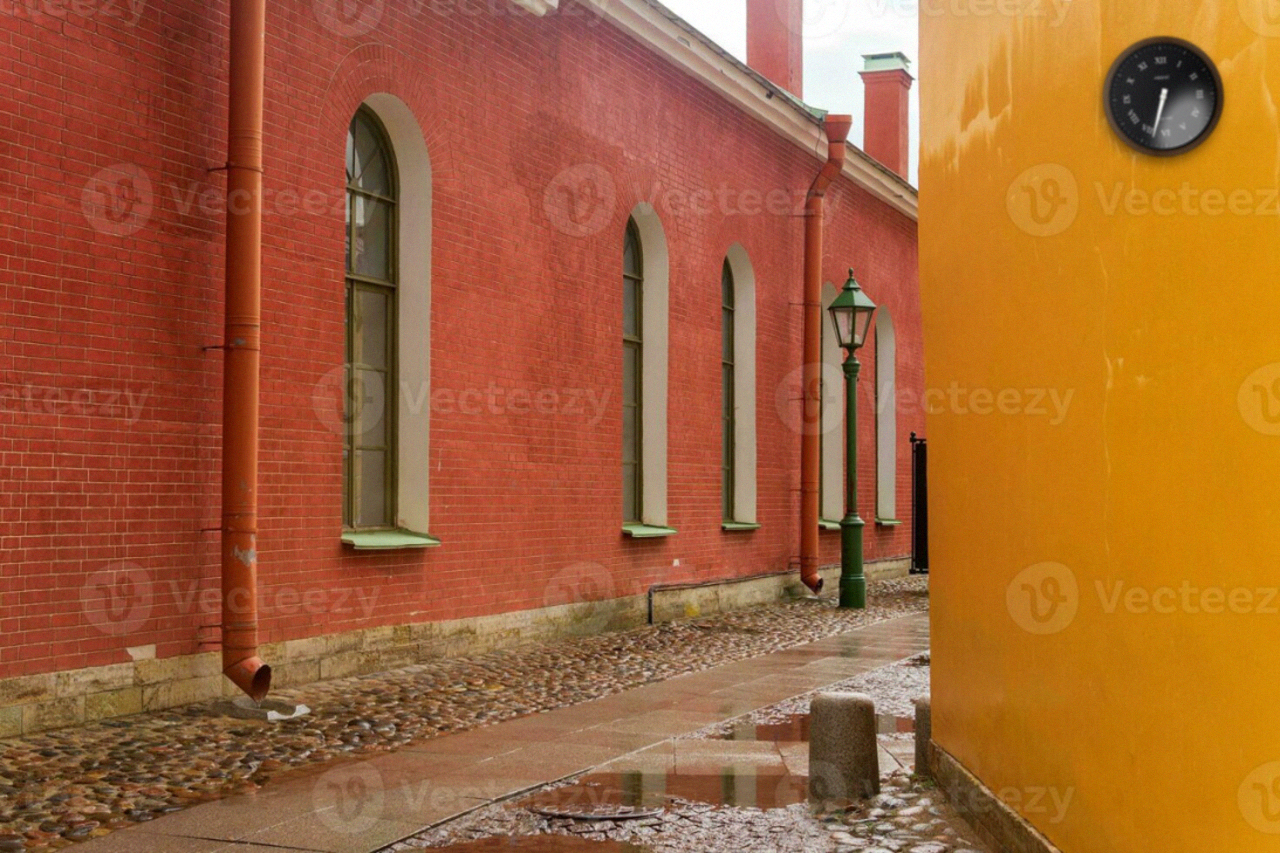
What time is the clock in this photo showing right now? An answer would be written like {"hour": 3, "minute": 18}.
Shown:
{"hour": 6, "minute": 33}
